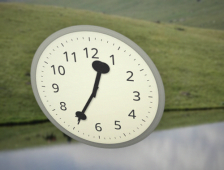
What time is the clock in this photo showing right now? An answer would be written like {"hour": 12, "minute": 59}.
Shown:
{"hour": 12, "minute": 35}
